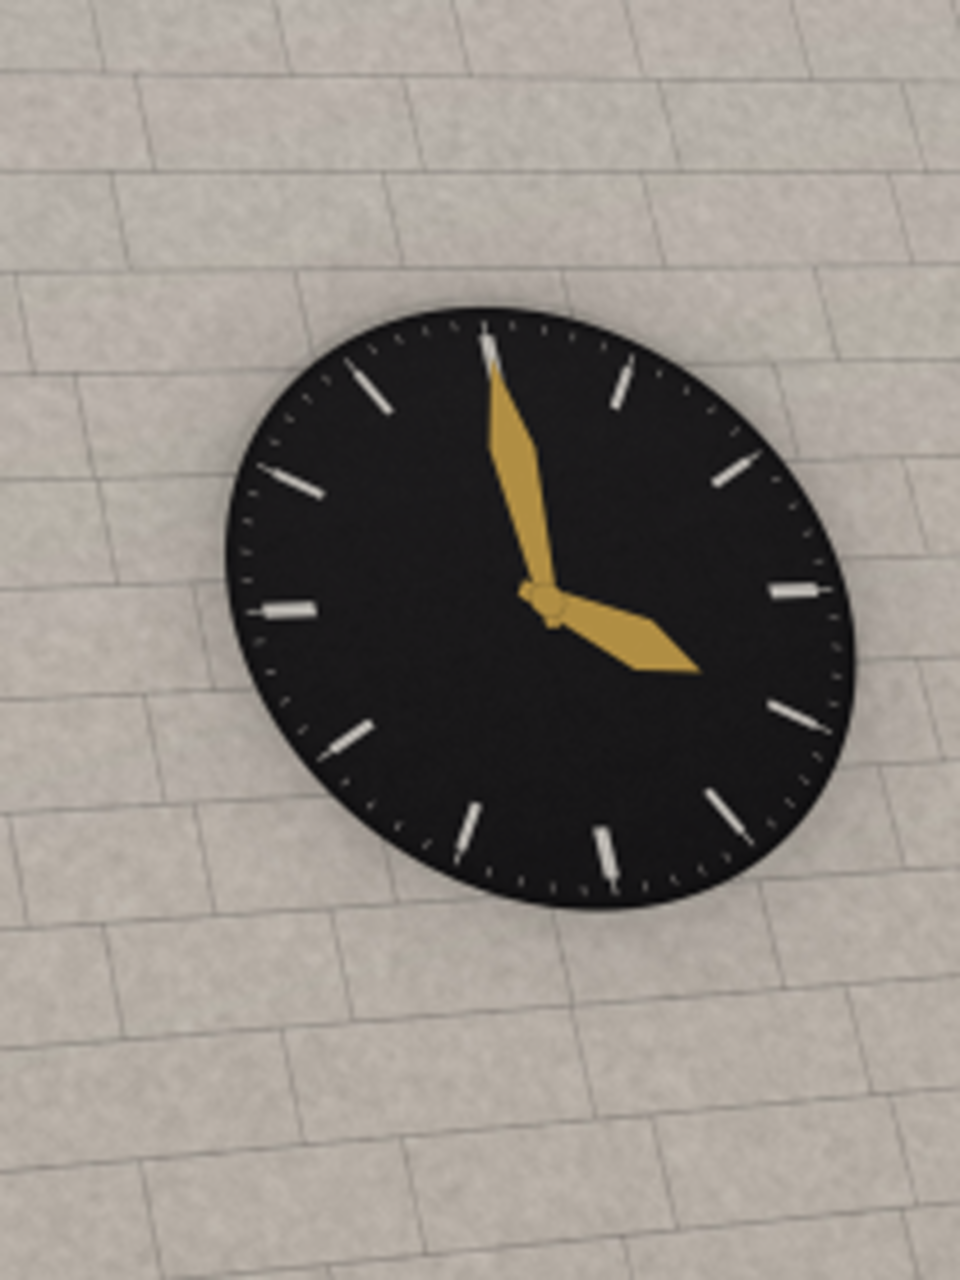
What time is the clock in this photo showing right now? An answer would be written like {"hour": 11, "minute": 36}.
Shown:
{"hour": 4, "minute": 0}
